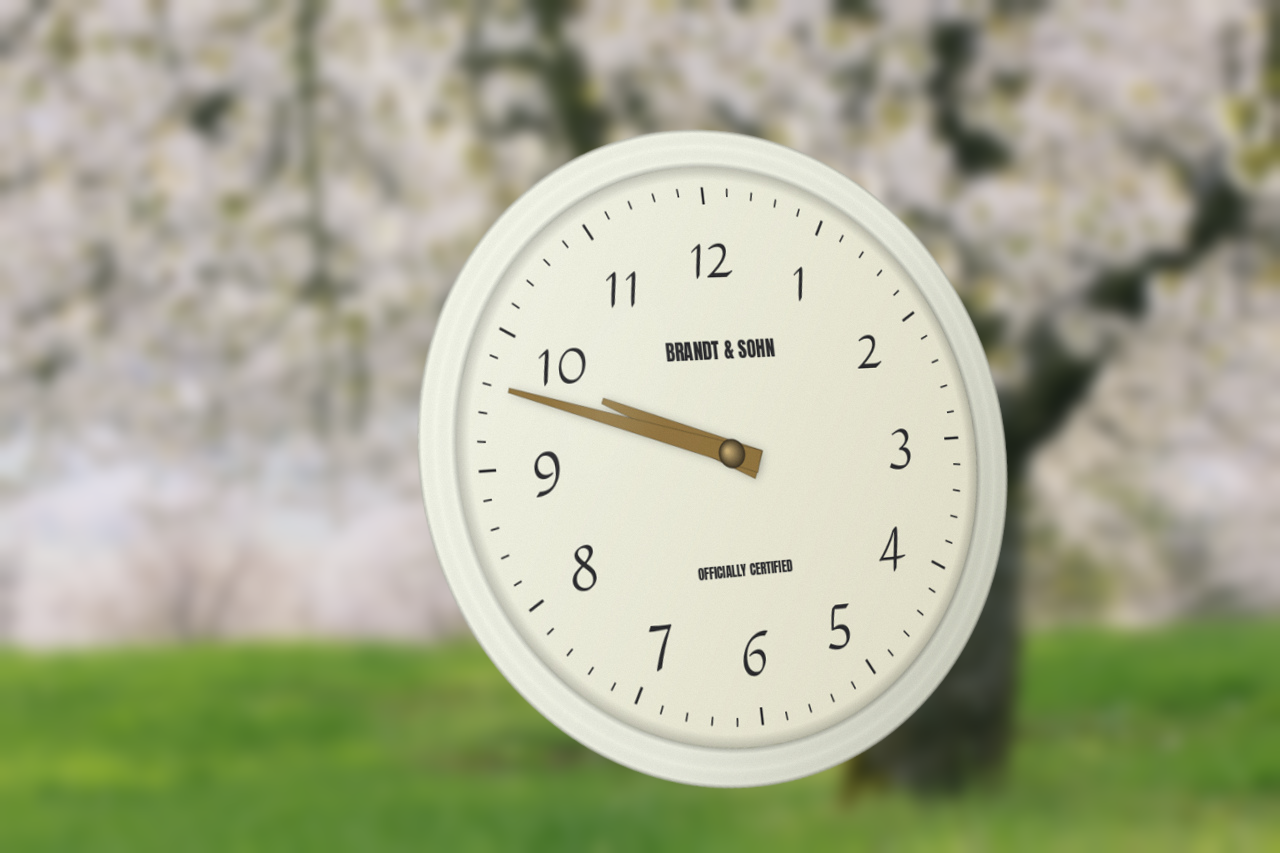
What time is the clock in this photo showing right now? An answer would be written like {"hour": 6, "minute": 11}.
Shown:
{"hour": 9, "minute": 48}
